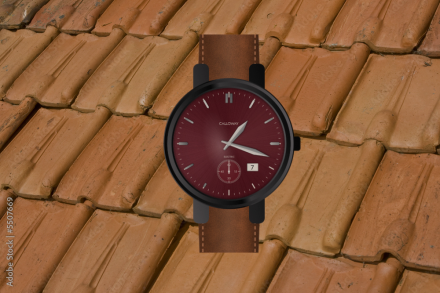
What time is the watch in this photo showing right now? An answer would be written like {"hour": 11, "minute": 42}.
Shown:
{"hour": 1, "minute": 18}
